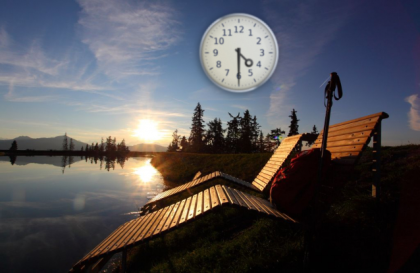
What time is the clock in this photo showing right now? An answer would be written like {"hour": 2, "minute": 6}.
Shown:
{"hour": 4, "minute": 30}
